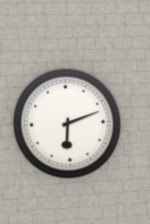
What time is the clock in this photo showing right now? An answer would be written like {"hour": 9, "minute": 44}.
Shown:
{"hour": 6, "minute": 12}
